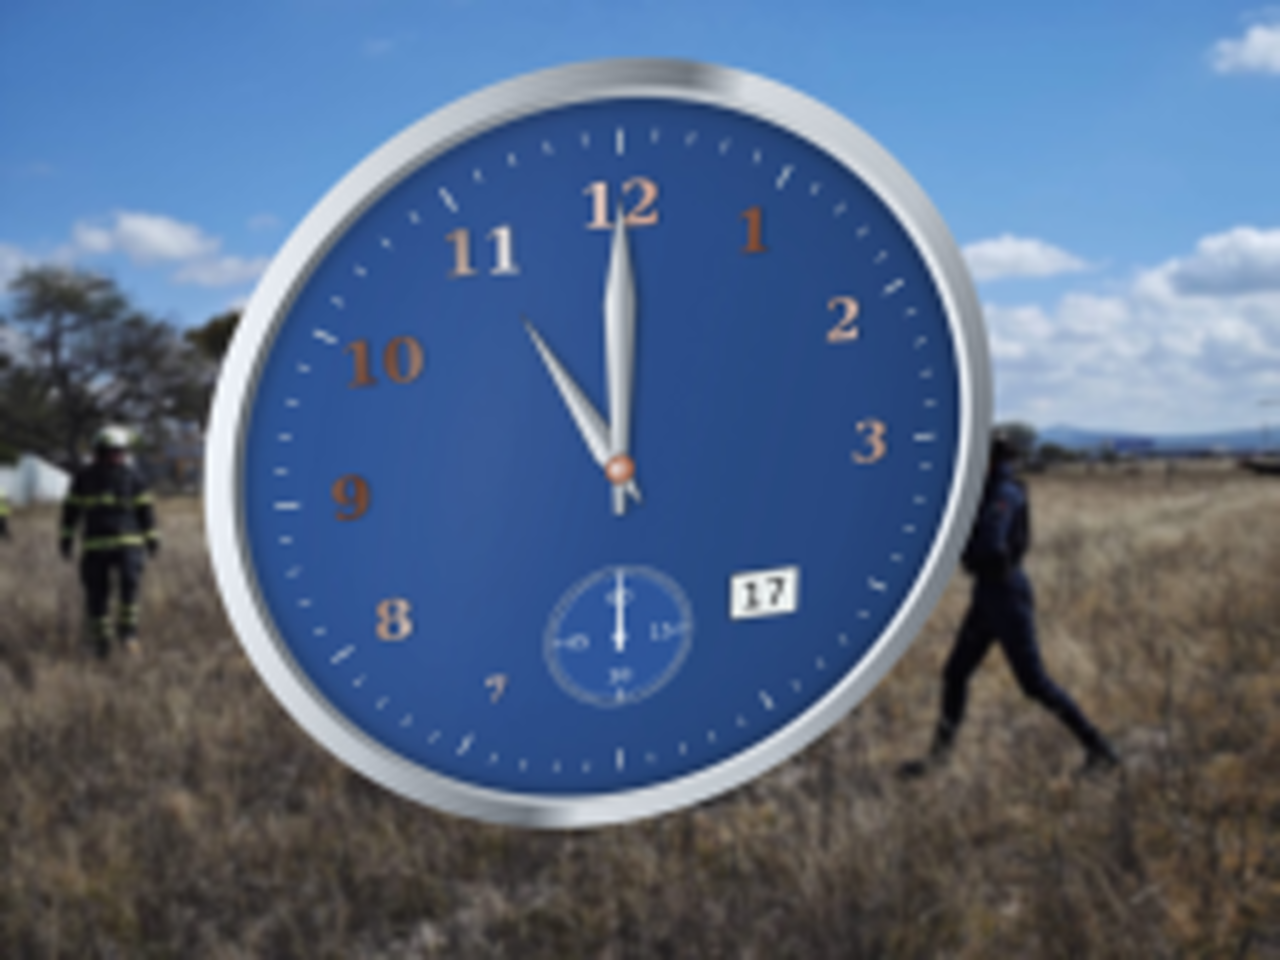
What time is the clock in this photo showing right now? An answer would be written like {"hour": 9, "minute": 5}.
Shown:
{"hour": 11, "minute": 0}
